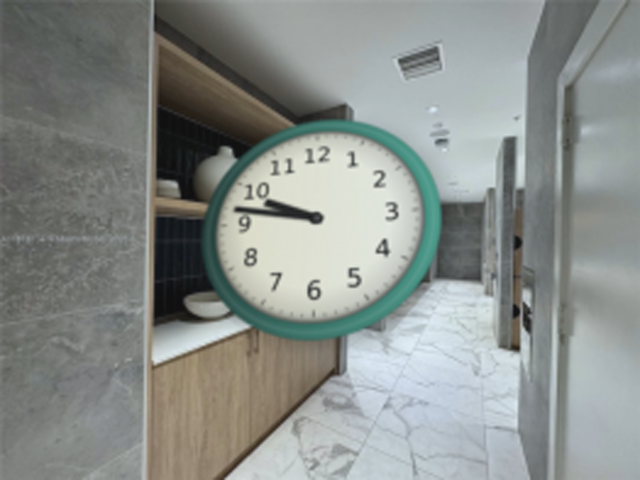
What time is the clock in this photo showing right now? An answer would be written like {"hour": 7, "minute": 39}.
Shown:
{"hour": 9, "minute": 47}
